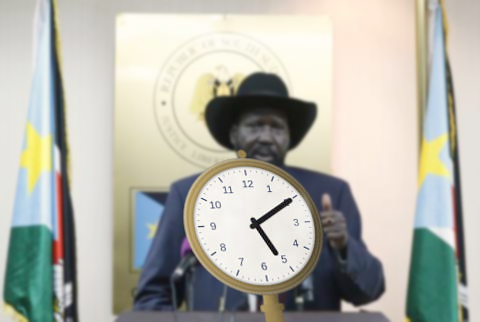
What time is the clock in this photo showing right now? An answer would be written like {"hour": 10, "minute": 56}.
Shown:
{"hour": 5, "minute": 10}
